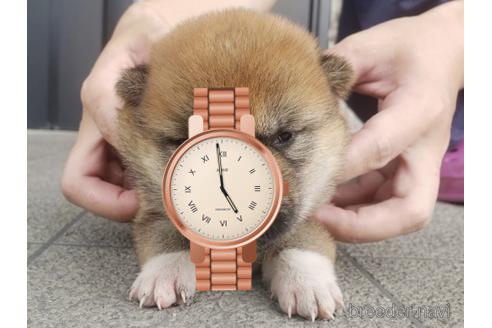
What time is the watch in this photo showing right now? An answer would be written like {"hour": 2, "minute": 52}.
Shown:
{"hour": 4, "minute": 59}
